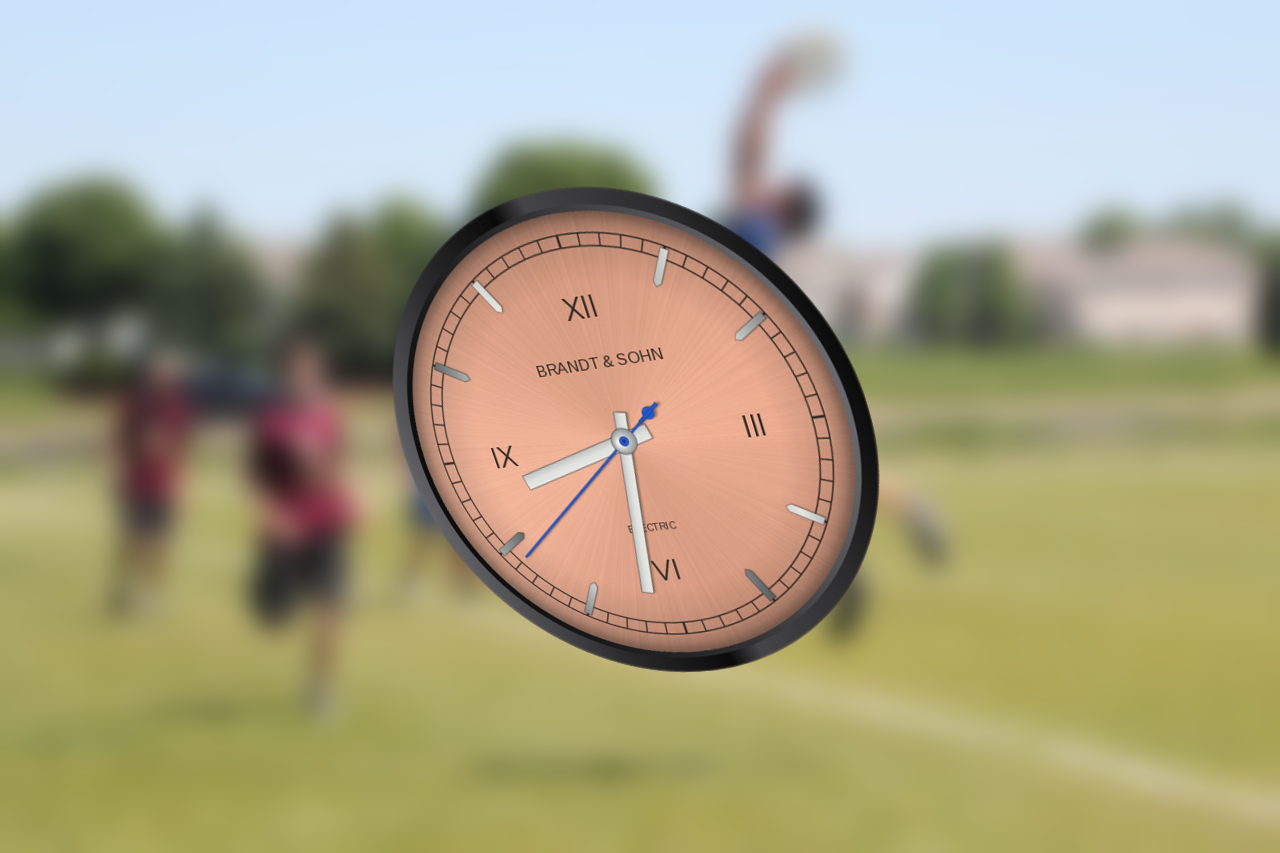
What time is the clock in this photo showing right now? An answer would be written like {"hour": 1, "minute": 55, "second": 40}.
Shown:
{"hour": 8, "minute": 31, "second": 39}
